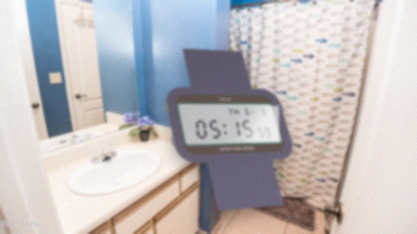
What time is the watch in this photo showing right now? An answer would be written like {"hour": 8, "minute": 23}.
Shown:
{"hour": 5, "minute": 15}
